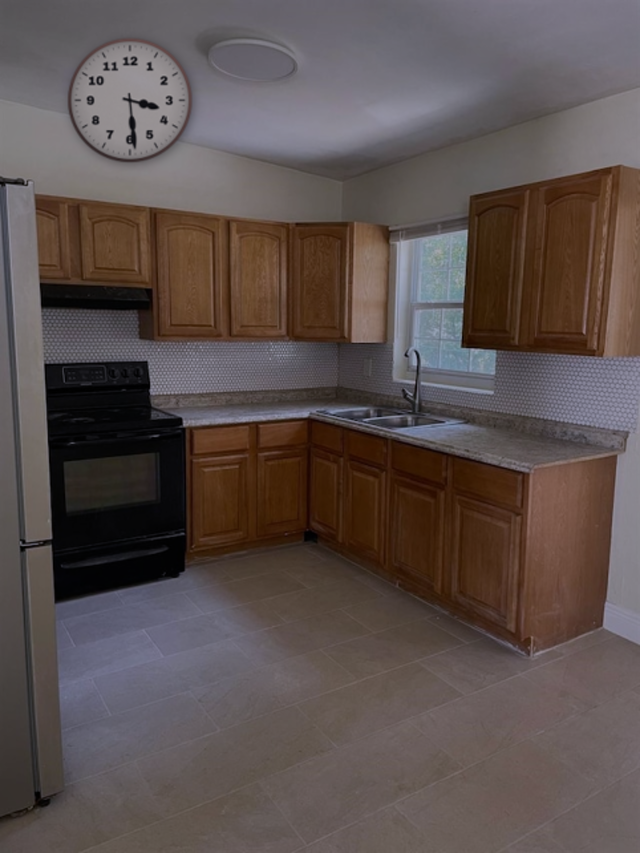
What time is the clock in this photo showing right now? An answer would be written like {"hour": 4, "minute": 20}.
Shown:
{"hour": 3, "minute": 29}
